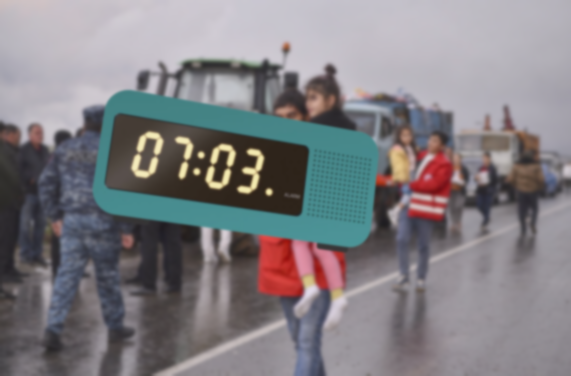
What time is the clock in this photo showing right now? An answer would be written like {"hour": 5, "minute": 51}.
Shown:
{"hour": 7, "minute": 3}
